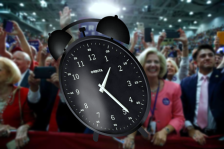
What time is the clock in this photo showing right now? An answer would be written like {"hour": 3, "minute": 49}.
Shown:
{"hour": 1, "minute": 24}
